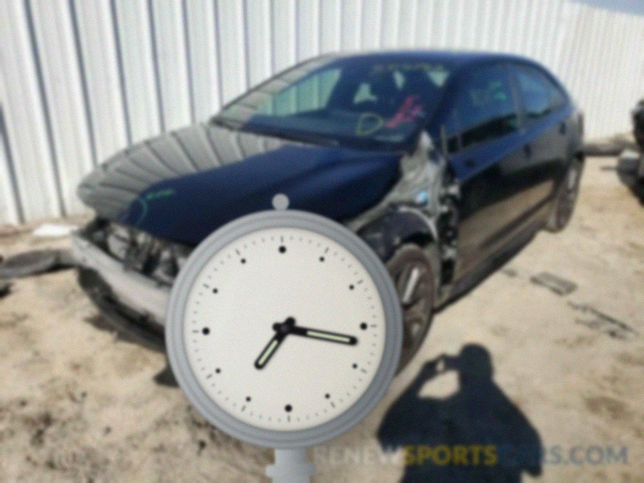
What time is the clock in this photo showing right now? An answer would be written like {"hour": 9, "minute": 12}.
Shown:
{"hour": 7, "minute": 17}
